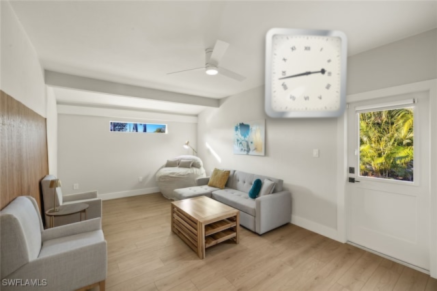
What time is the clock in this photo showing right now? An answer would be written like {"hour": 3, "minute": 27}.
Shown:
{"hour": 2, "minute": 43}
